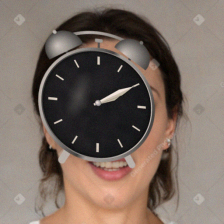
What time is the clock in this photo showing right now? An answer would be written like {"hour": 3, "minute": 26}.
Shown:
{"hour": 2, "minute": 10}
